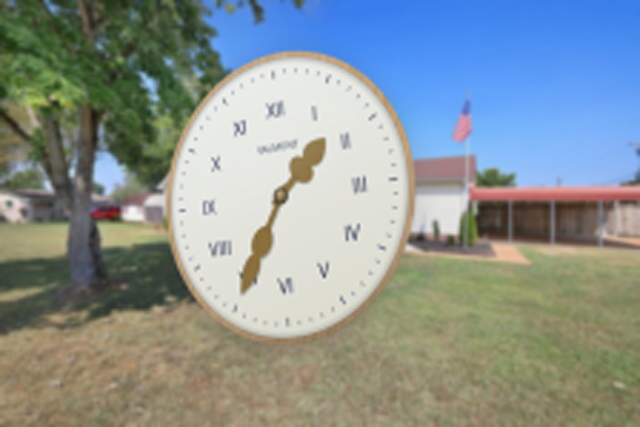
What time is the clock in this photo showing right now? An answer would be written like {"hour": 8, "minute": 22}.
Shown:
{"hour": 1, "minute": 35}
